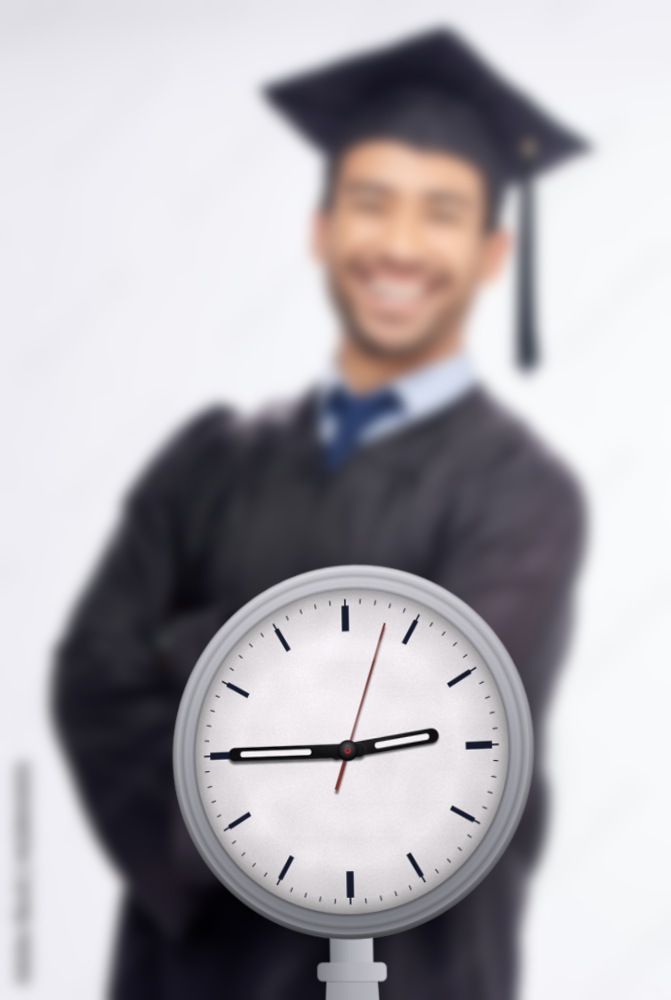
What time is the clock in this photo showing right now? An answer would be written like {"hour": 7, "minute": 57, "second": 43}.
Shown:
{"hour": 2, "minute": 45, "second": 3}
